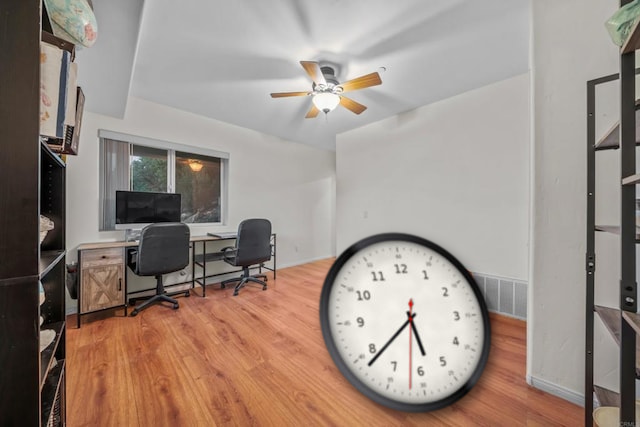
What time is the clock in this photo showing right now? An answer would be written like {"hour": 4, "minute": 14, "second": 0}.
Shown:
{"hour": 5, "minute": 38, "second": 32}
